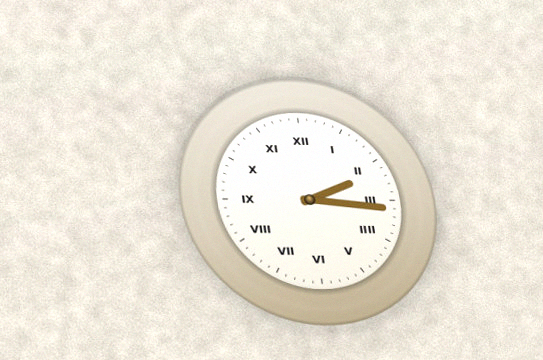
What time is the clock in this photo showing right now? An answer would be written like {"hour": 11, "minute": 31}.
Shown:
{"hour": 2, "minute": 16}
